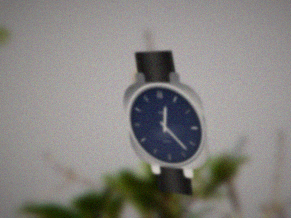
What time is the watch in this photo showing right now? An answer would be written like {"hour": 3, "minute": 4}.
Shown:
{"hour": 12, "minute": 23}
